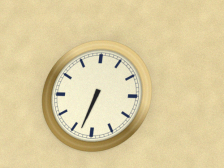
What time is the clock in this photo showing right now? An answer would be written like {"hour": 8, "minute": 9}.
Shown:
{"hour": 6, "minute": 33}
